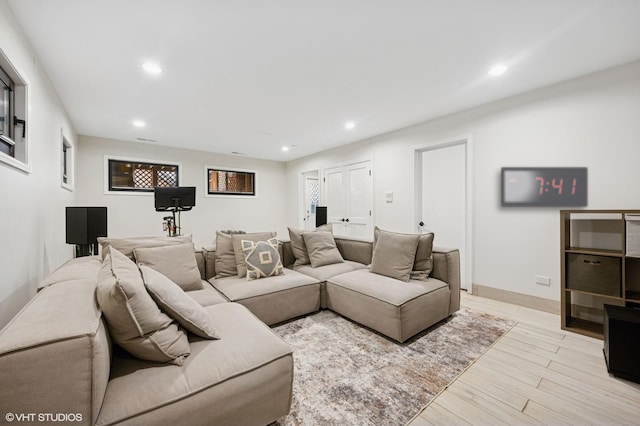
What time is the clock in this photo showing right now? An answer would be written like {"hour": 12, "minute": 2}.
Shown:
{"hour": 7, "minute": 41}
